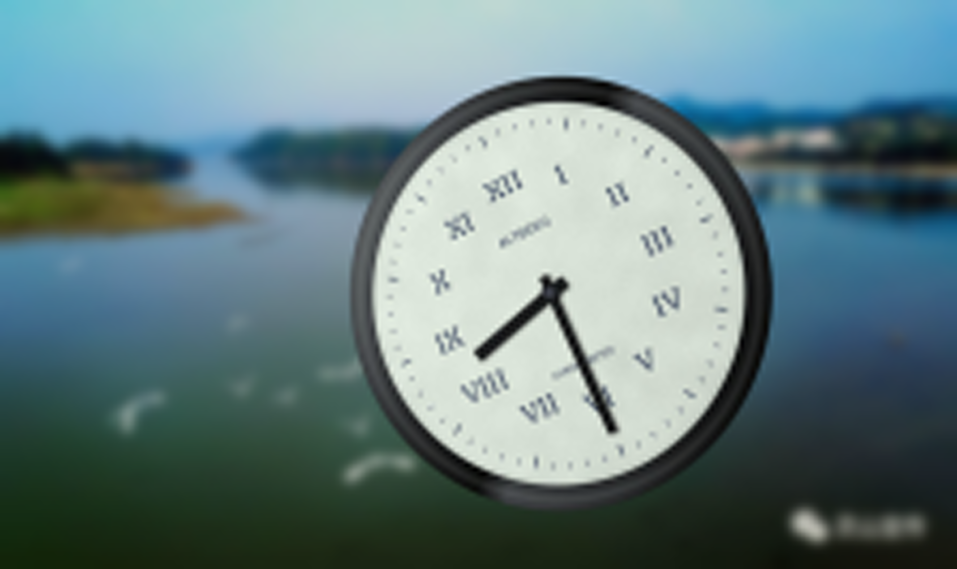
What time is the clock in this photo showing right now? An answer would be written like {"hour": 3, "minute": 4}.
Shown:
{"hour": 8, "minute": 30}
